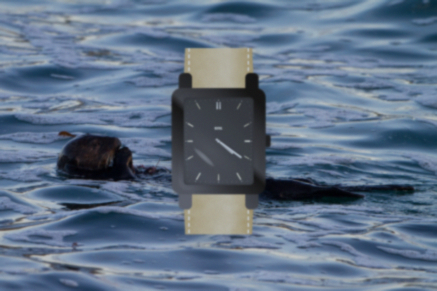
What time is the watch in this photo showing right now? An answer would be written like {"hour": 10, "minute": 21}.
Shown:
{"hour": 4, "minute": 21}
